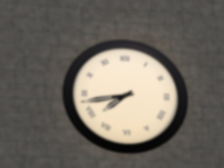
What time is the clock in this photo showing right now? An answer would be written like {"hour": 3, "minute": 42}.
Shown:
{"hour": 7, "minute": 43}
